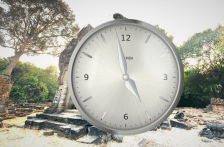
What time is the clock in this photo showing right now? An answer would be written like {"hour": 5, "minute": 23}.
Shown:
{"hour": 4, "minute": 58}
